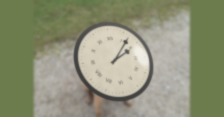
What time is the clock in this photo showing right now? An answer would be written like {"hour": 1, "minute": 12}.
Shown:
{"hour": 2, "minute": 7}
